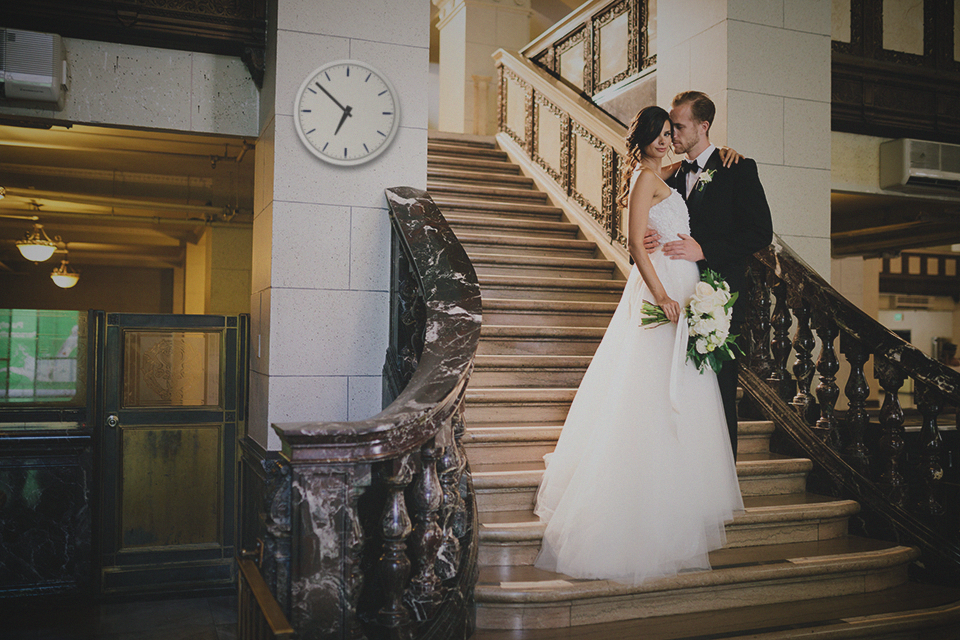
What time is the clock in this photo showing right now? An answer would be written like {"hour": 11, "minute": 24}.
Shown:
{"hour": 6, "minute": 52}
